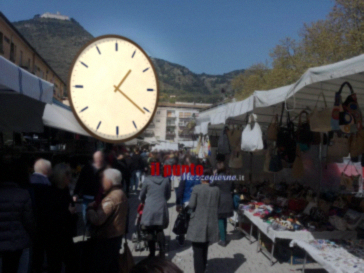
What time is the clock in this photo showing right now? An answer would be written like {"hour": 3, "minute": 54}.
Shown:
{"hour": 1, "minute": 21}
